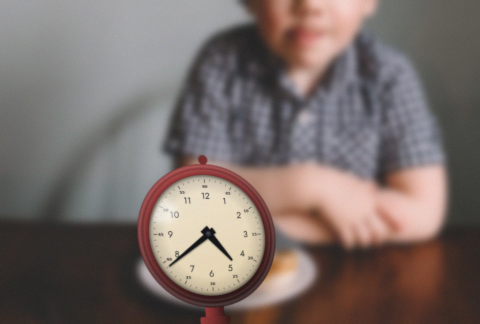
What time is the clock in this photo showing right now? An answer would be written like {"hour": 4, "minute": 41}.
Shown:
{"hour": 4, "minute": 39}
